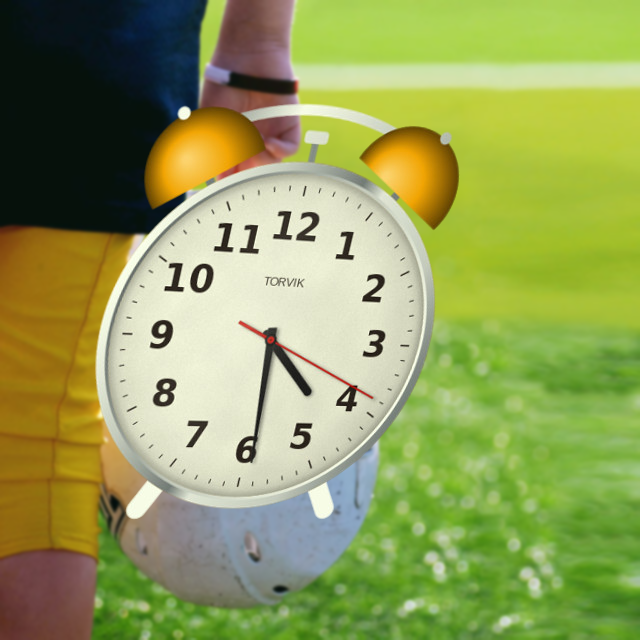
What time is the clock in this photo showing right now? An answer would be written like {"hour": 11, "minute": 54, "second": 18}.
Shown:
{"hour": 4, "minute": 29, "second": 19}
